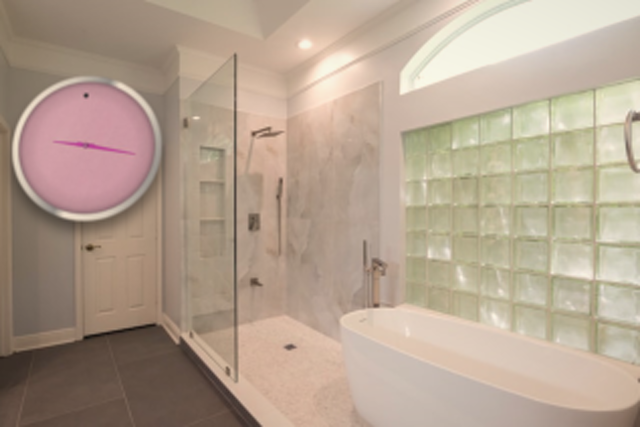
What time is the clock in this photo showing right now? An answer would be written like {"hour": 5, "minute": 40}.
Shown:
{"hour": 9, "minute": 17}
